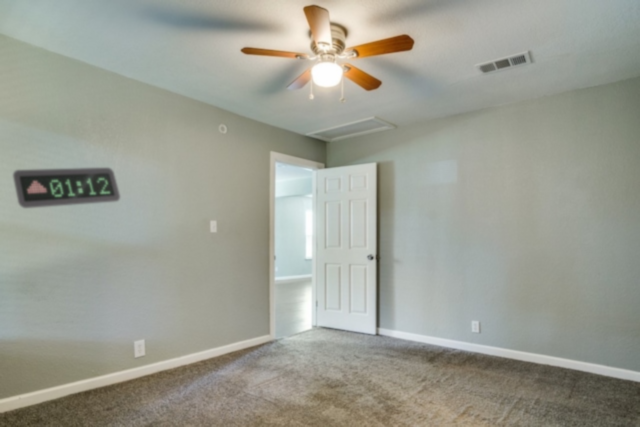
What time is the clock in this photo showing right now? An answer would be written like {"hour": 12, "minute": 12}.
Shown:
{"hour": 1, "minute": 12}
